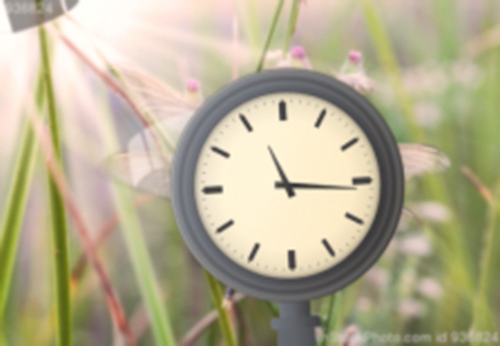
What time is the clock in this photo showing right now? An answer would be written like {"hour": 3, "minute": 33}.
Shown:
{"hour": 11, "minute": 16}
